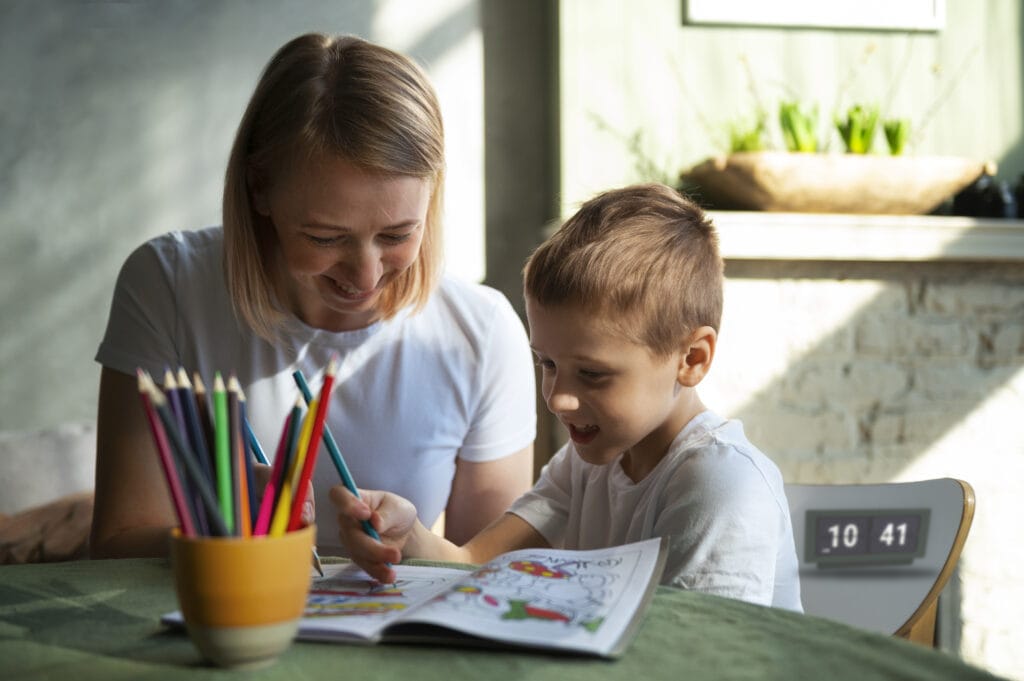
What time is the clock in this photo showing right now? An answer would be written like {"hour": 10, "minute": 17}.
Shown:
{"hour": 10, "minute": 41}
